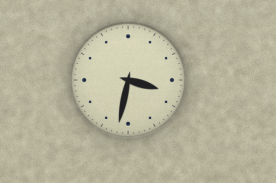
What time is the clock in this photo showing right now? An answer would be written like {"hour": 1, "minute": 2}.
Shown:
{"hour": 3, "minute": 32}
